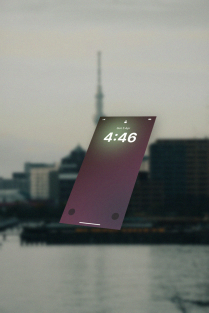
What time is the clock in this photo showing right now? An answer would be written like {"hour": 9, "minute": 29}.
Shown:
{"hour": 4, "minute": 46}
